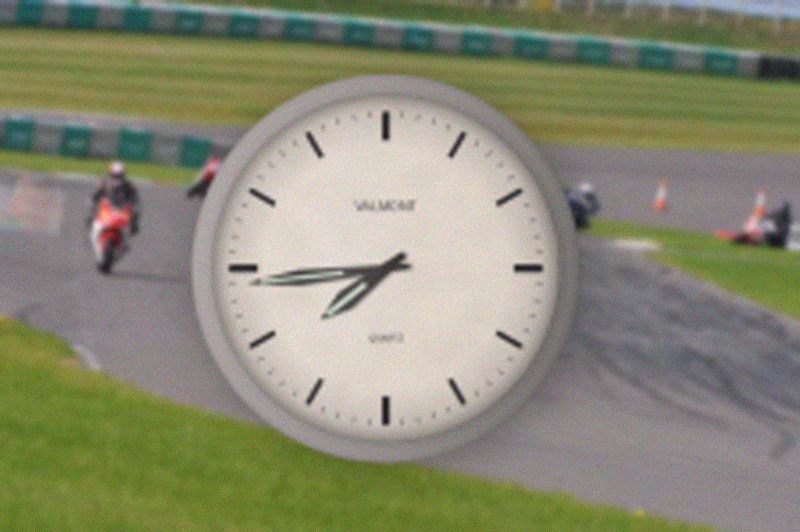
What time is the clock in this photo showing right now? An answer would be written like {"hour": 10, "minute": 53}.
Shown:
{"hour": 7, "minute": 44}
